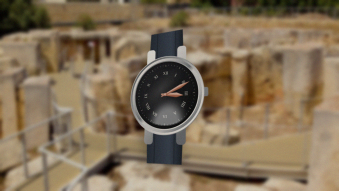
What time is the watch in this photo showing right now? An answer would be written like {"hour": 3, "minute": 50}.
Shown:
{"hour": 3, "minute": 11}
